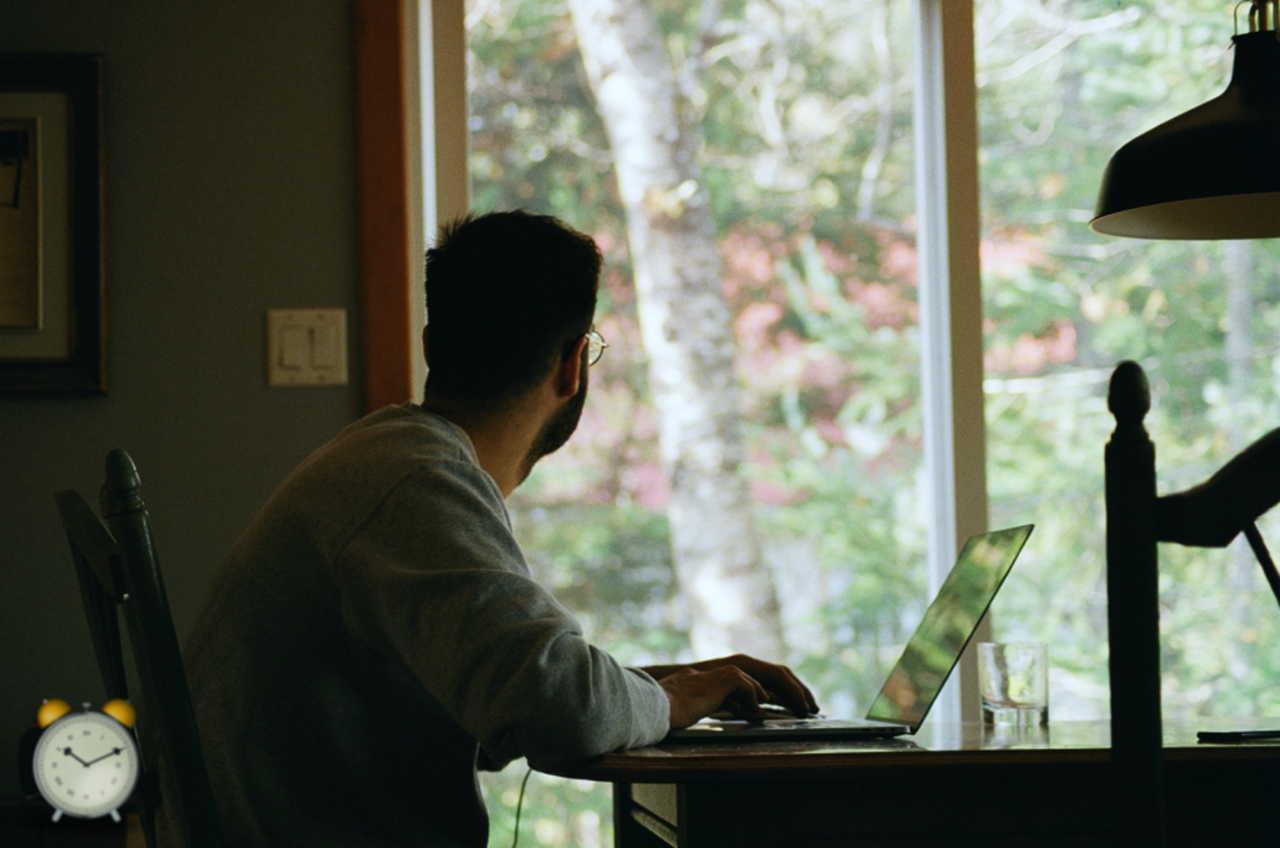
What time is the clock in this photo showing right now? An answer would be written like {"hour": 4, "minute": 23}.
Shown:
{"hour": 10, "minute": 11}
